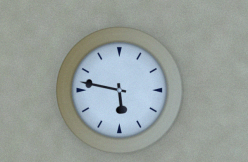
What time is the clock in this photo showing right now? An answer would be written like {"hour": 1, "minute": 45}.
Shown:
{"hour": 5, "minute": 47}
